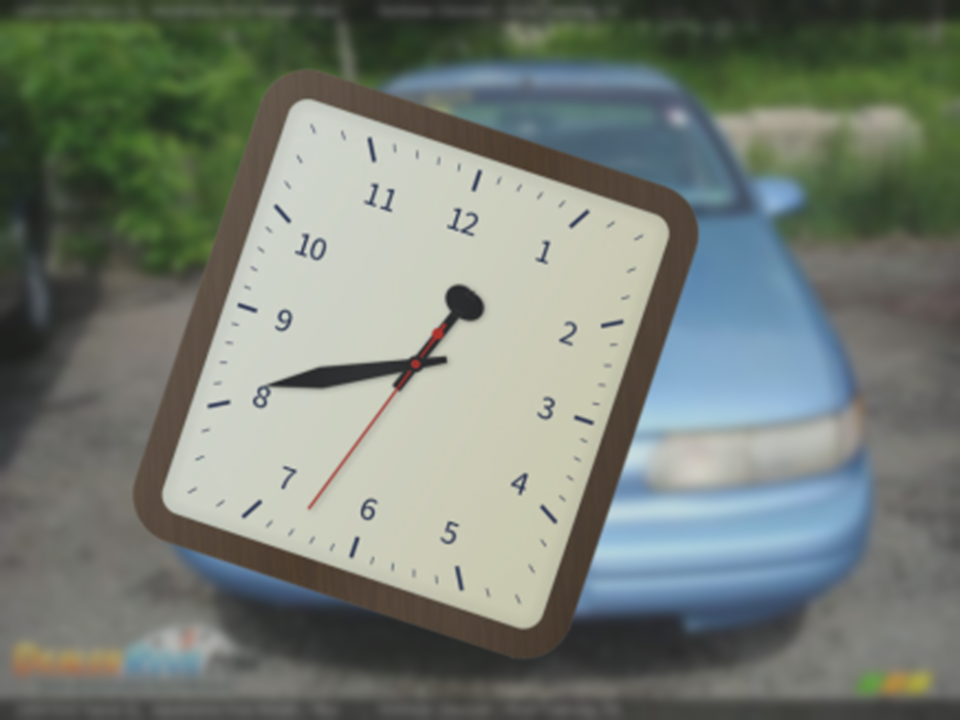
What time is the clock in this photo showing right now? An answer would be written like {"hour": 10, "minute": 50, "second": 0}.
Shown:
{"hour": 12, "minute": 40, "second": 33}
